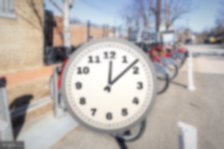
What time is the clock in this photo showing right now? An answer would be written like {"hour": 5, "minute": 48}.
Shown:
{"hour": 12, "minute": 8}
